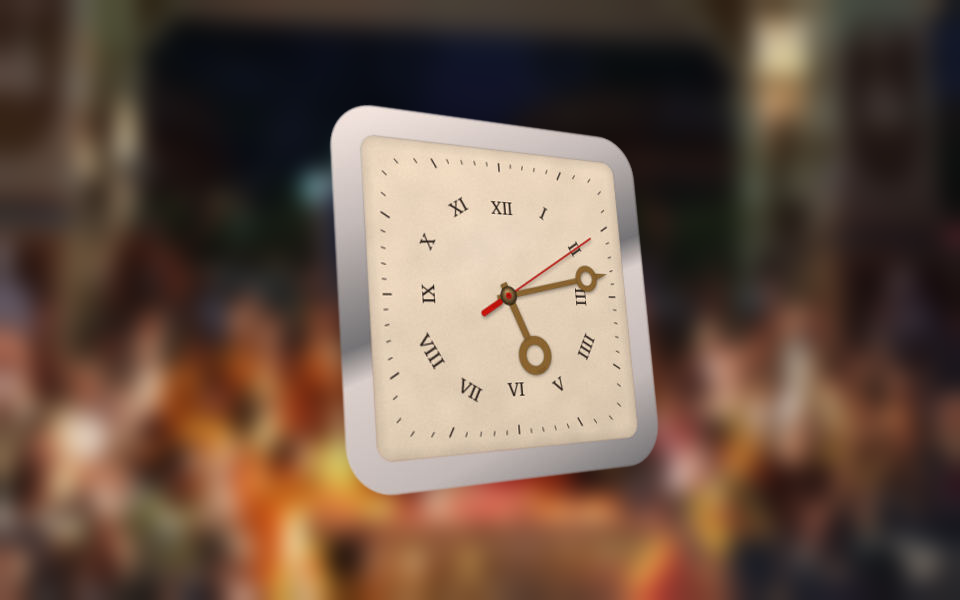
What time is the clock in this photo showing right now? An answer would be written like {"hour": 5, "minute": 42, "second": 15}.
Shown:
{"hour": 5, "minute": 13, "second": 10}
